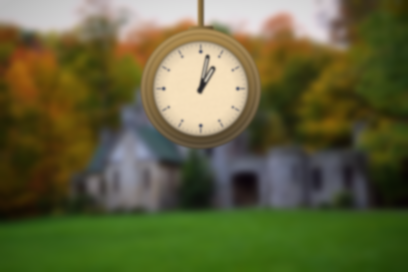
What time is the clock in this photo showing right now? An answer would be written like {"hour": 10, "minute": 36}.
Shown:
{"hour": 1, "minute": 2}
